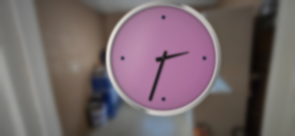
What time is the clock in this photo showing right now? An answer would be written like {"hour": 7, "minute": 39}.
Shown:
{"hour": 2, "minute": 33}
